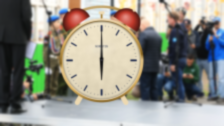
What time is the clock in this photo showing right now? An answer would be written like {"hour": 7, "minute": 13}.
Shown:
{"hour": 6, "minute": 0}
